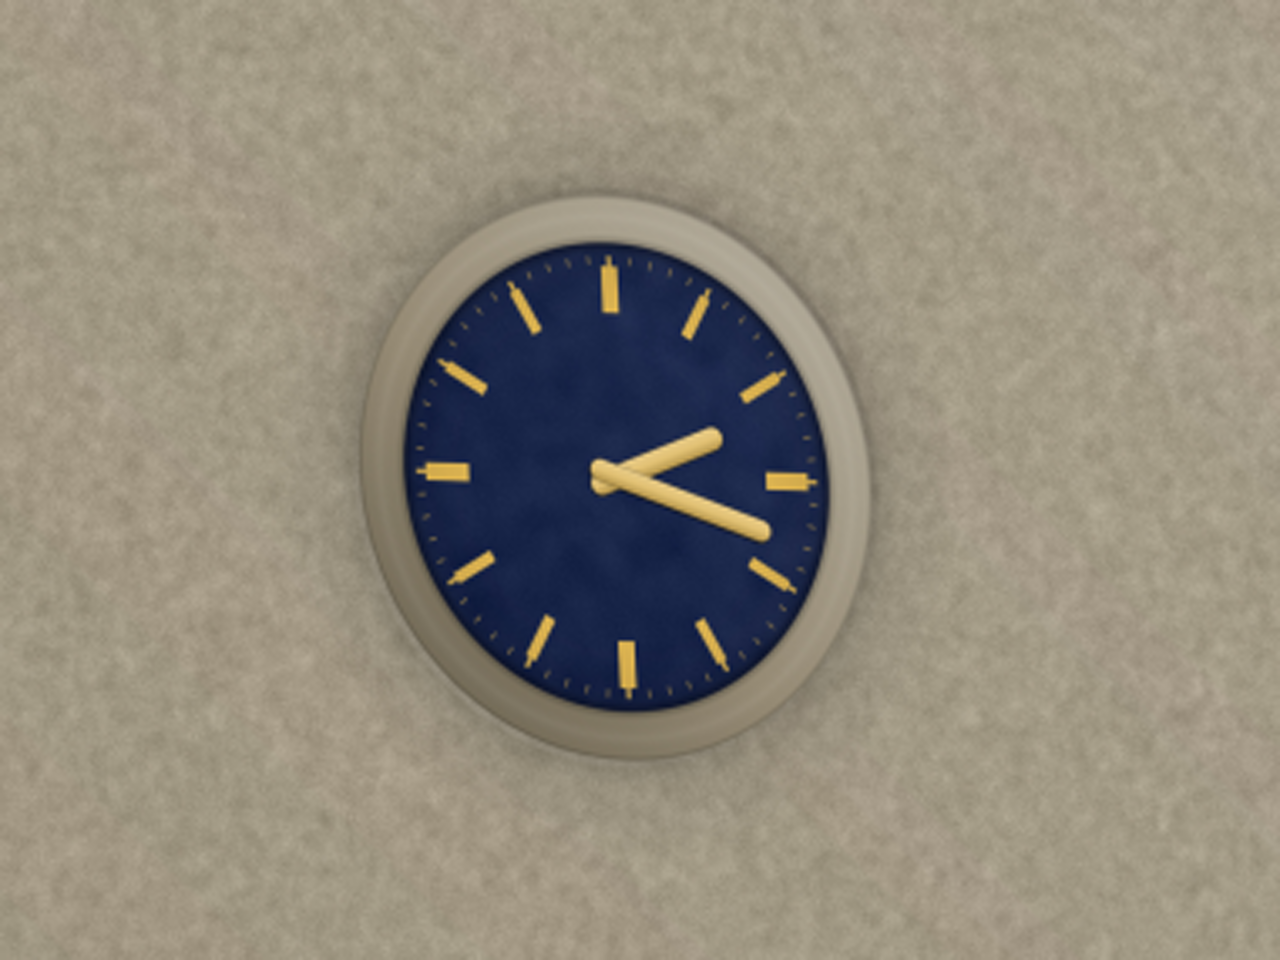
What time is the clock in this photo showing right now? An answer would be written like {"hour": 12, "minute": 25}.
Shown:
{"hour": 2, "minute": 18}
